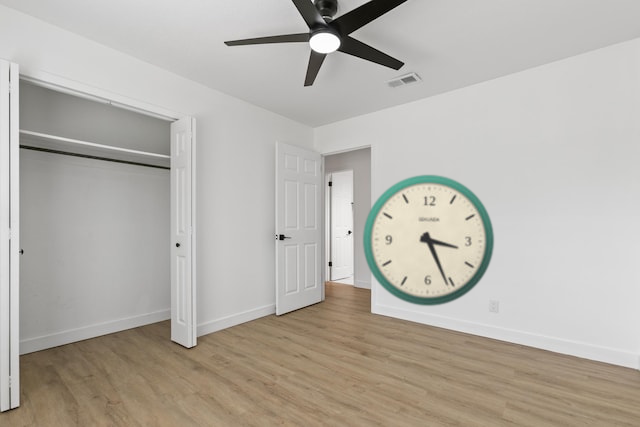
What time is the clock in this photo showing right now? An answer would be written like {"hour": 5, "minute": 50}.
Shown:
{"hour": 3, "minute": 26}
